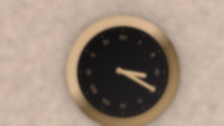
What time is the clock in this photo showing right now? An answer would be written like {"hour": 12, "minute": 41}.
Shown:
{"hour": 3, "minute": 20}
